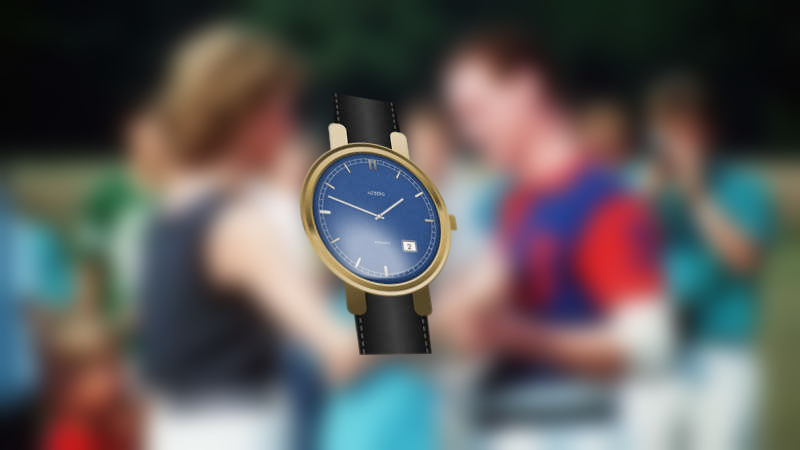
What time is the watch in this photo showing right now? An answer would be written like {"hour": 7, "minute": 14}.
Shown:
{"hour": 1, "minute": 48}
